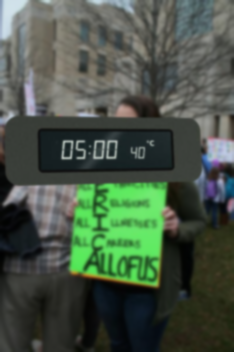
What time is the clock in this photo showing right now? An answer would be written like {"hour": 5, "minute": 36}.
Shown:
{"hour": 5, "minute": 0}
